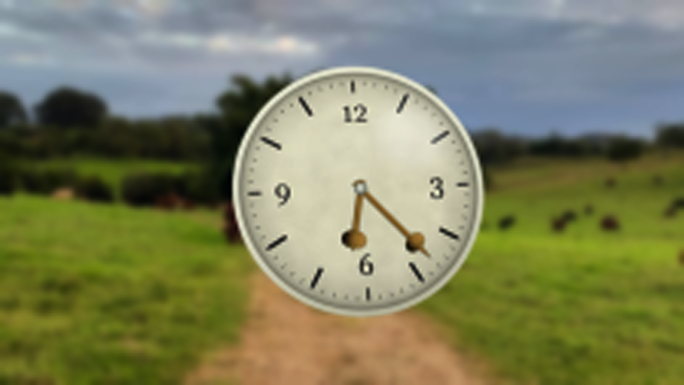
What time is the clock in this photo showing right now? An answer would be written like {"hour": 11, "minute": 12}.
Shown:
{"hour": 6, "minute": 23}
